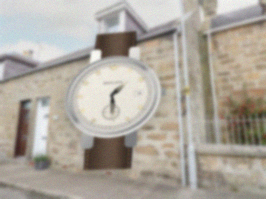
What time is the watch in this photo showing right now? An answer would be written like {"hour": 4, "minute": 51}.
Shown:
{"hour": 1, "minute": 29}
